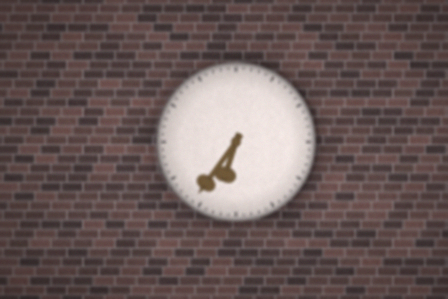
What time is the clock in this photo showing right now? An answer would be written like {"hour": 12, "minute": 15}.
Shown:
{"hour": 6, "minute": 36}
